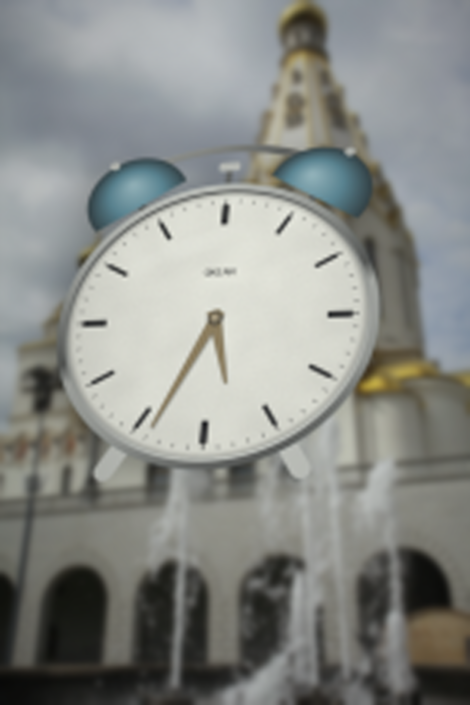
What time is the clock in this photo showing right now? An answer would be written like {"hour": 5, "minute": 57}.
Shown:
{"hour": 5, "minute": 34}
